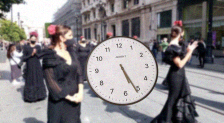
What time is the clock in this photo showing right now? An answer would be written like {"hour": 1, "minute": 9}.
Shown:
{"hour": 5, "minute": 26}
